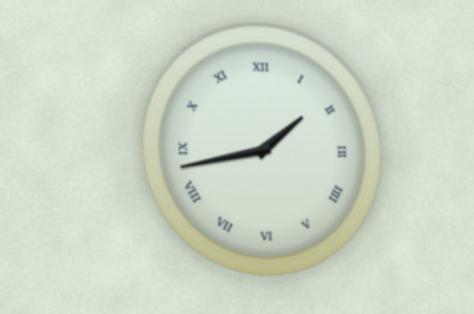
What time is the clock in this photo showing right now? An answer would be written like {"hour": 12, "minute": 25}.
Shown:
{"hour": 1, "minute": 43}
